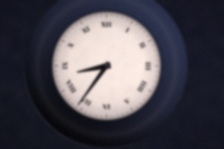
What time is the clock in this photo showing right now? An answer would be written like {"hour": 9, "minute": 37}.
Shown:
{"hour": 8, "minute": 36}
